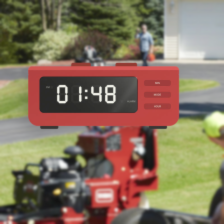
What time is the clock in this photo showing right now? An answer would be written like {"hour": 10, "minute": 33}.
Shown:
{"hour": 1, "minute": 48}
